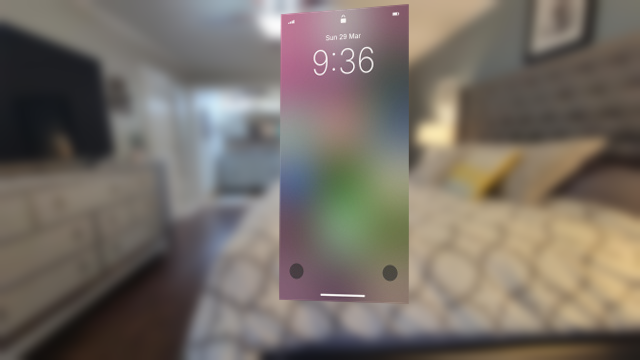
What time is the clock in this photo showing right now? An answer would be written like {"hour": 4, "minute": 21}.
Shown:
{"hour": 9, "minute": 36}
